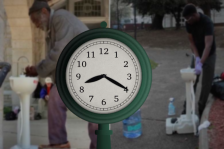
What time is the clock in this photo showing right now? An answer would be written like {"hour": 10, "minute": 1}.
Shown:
{"hour": 8, "minute": 20}
